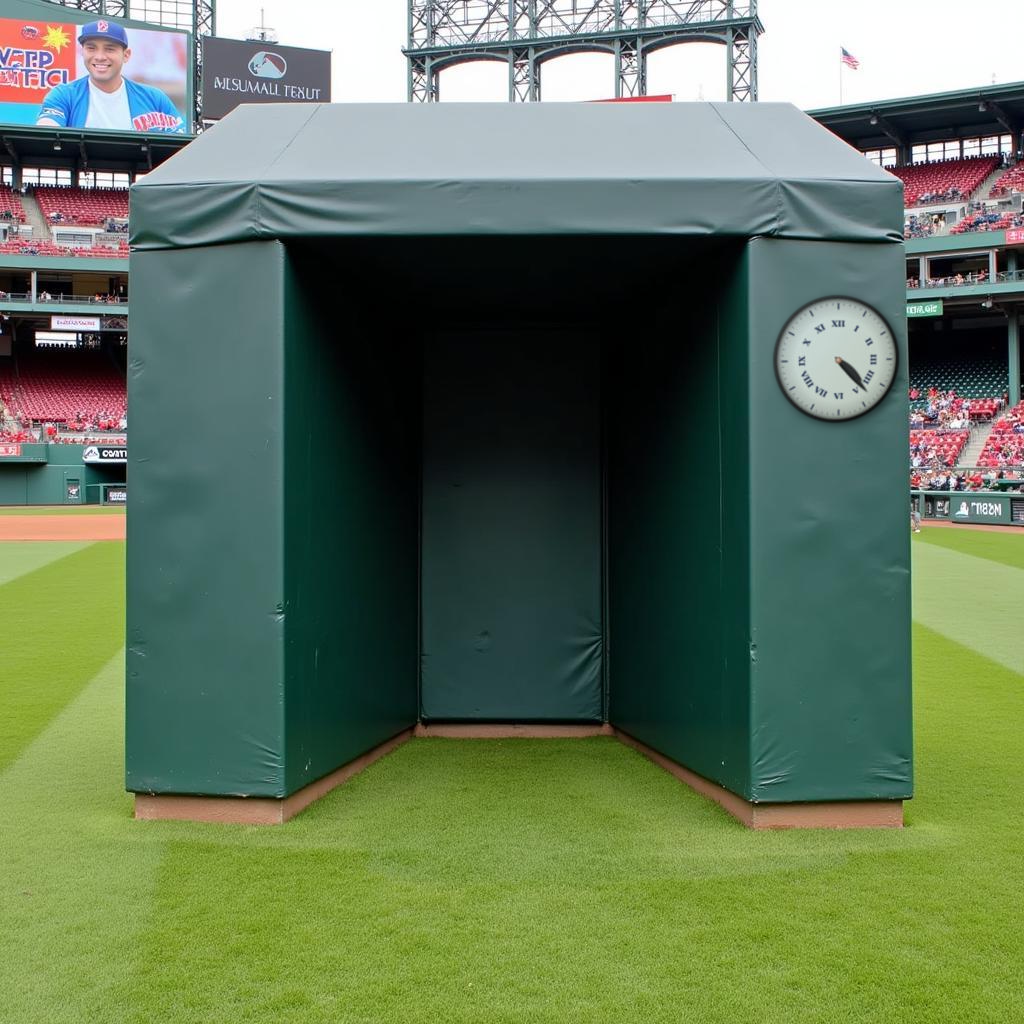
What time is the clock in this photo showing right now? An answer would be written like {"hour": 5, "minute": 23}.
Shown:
{"hour": 4, "minute": 23}
